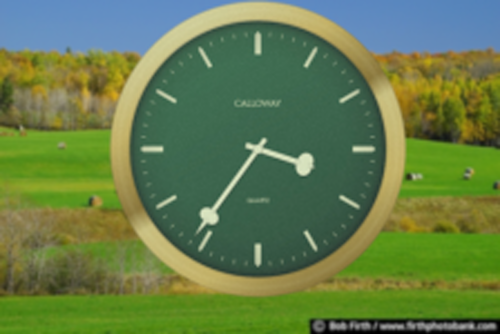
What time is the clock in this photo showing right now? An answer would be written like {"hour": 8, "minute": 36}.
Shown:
{"hour": 3, "minute": 36}
